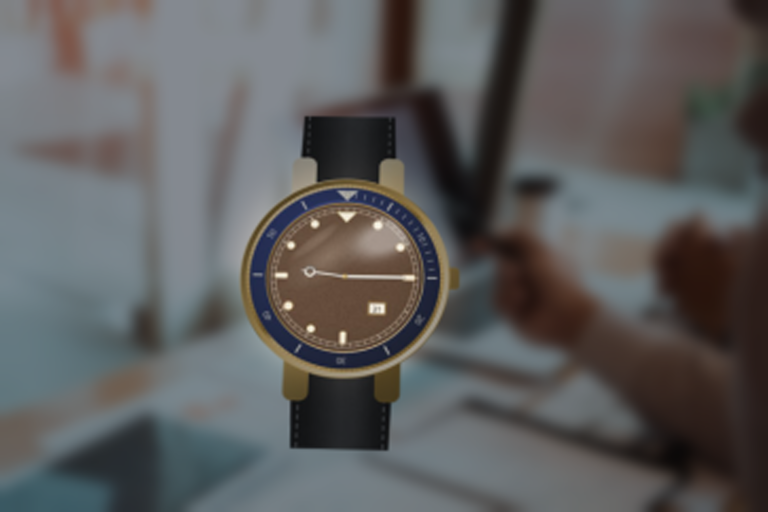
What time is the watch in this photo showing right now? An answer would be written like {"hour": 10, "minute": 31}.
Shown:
{"hour": 9, "minute": 15}
